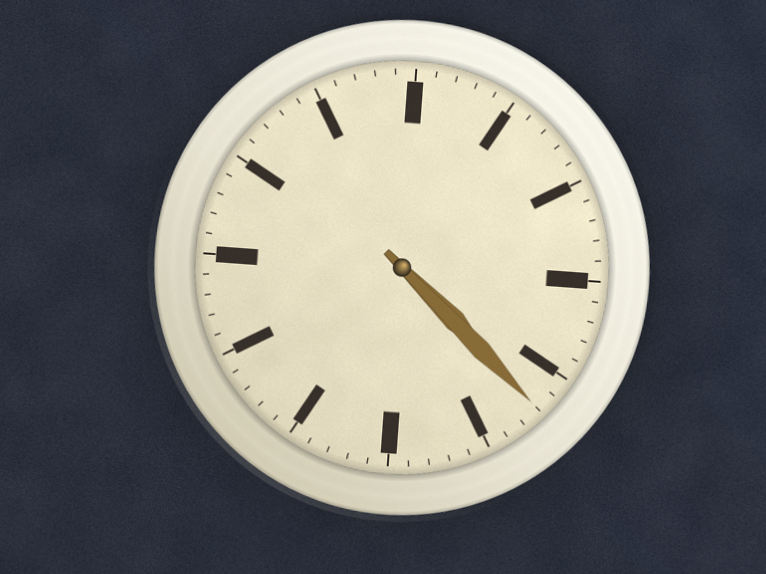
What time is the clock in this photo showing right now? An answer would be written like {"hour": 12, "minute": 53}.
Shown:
{"hour": 4, "minute": 22}
